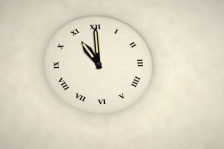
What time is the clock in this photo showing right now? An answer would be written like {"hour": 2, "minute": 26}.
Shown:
{"hour": 11, "minute": 0}
